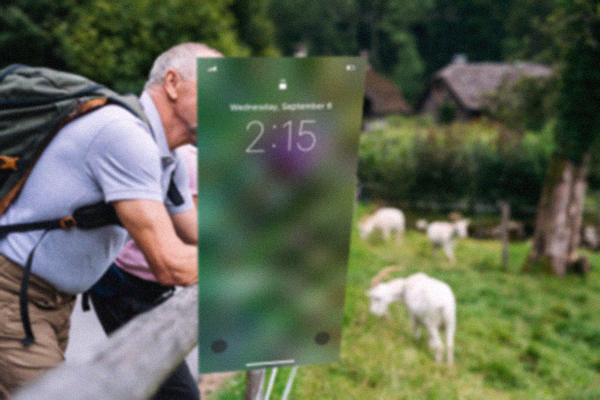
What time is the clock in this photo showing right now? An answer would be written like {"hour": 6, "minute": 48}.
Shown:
{"hour": 2, "minute": 15}
